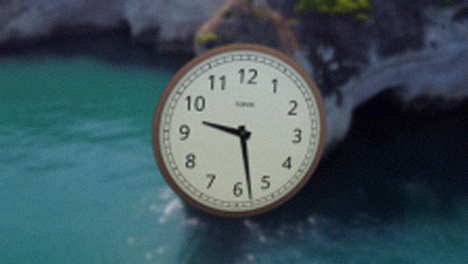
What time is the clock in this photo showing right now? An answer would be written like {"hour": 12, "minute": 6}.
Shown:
{"hour": 9, "minute": 28}
